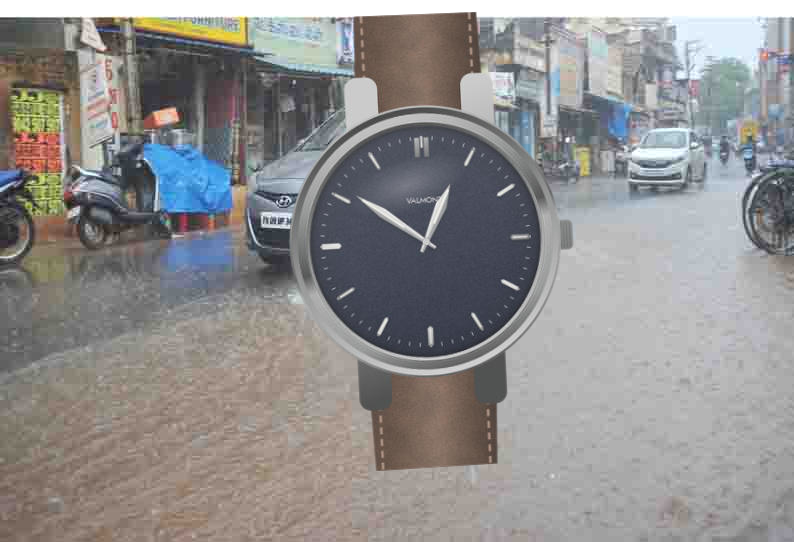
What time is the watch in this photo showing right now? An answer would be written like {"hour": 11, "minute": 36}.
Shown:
{"hour": 12, "minute": 51}
